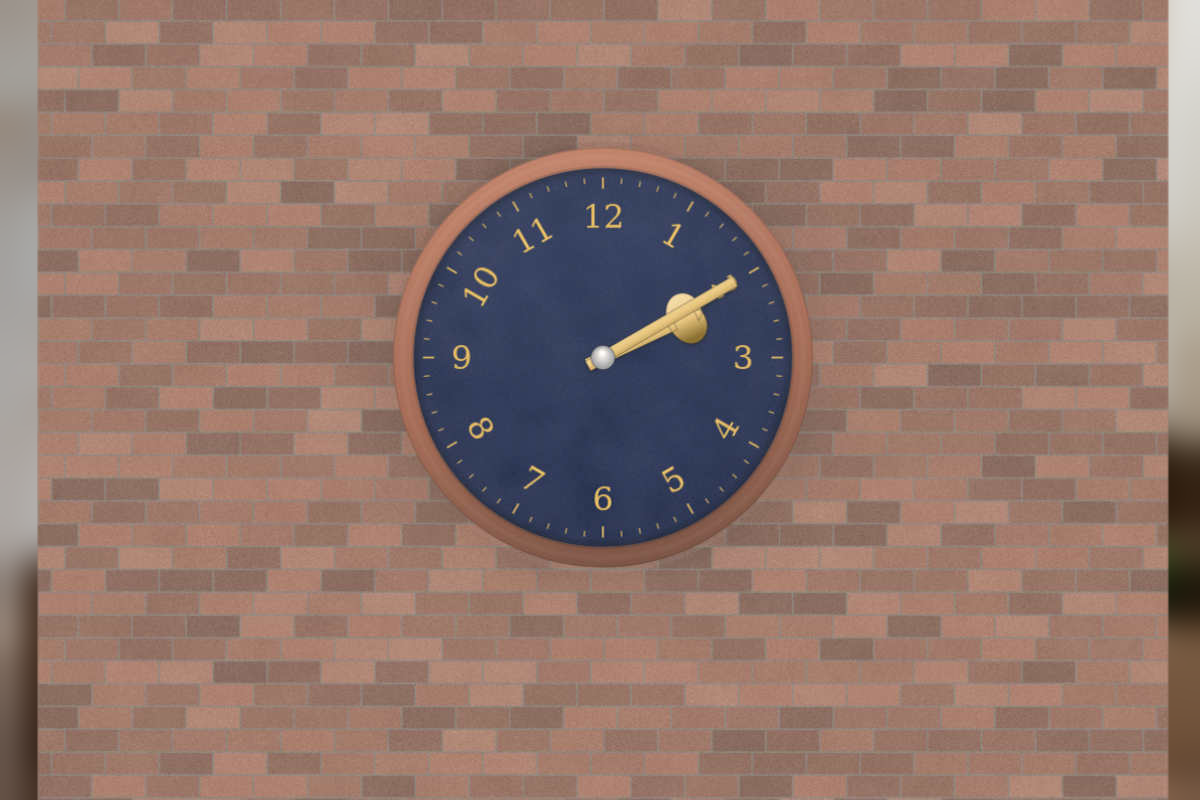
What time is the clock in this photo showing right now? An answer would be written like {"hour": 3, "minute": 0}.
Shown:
{"hour": 2, "minute": 10}
